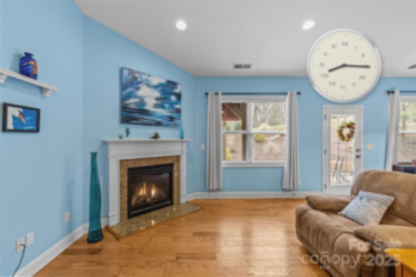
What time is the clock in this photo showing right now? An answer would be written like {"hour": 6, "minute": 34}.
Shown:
{"hour": 8, "minute": 15}
